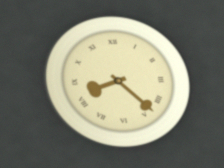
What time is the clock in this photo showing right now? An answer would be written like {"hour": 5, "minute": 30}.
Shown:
{"hour": 8, "minute": 23}
